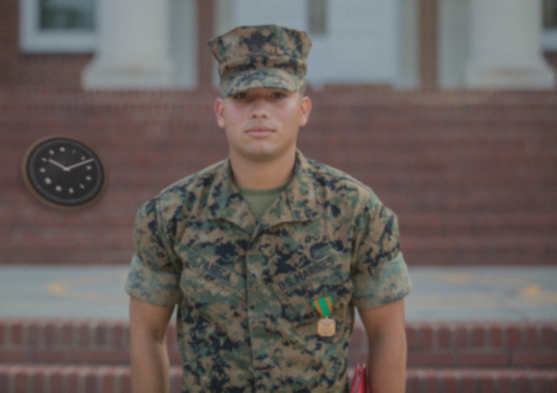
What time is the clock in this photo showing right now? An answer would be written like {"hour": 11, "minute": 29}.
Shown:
{"hour": 10, "minute": 12}
